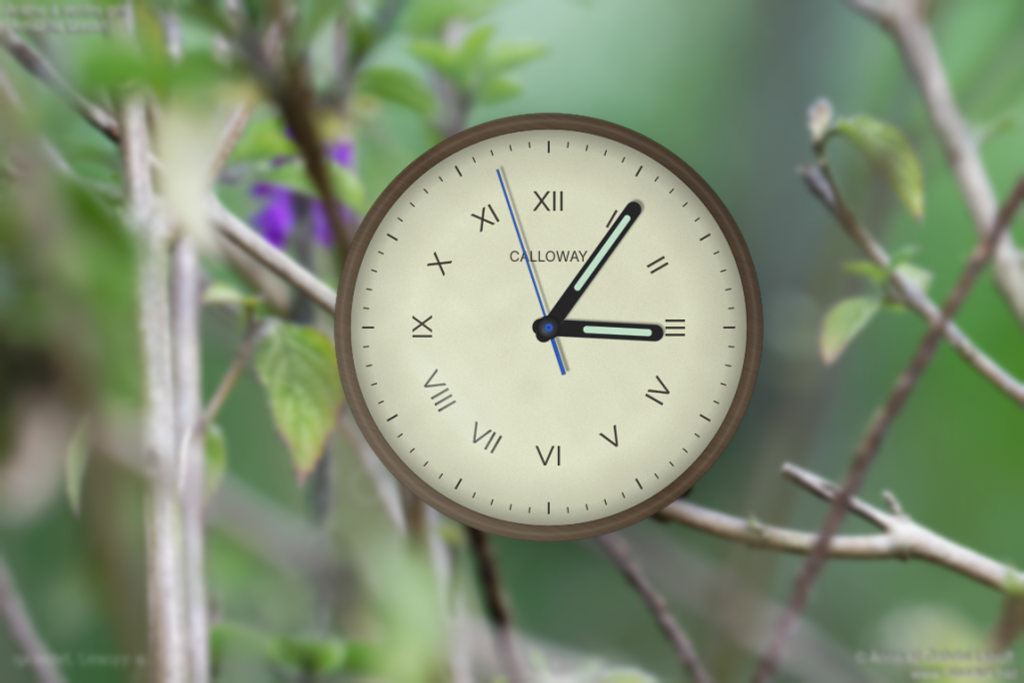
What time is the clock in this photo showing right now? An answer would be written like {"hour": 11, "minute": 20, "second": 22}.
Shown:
{"hour": 3, "minute": 5, "second": 57}
